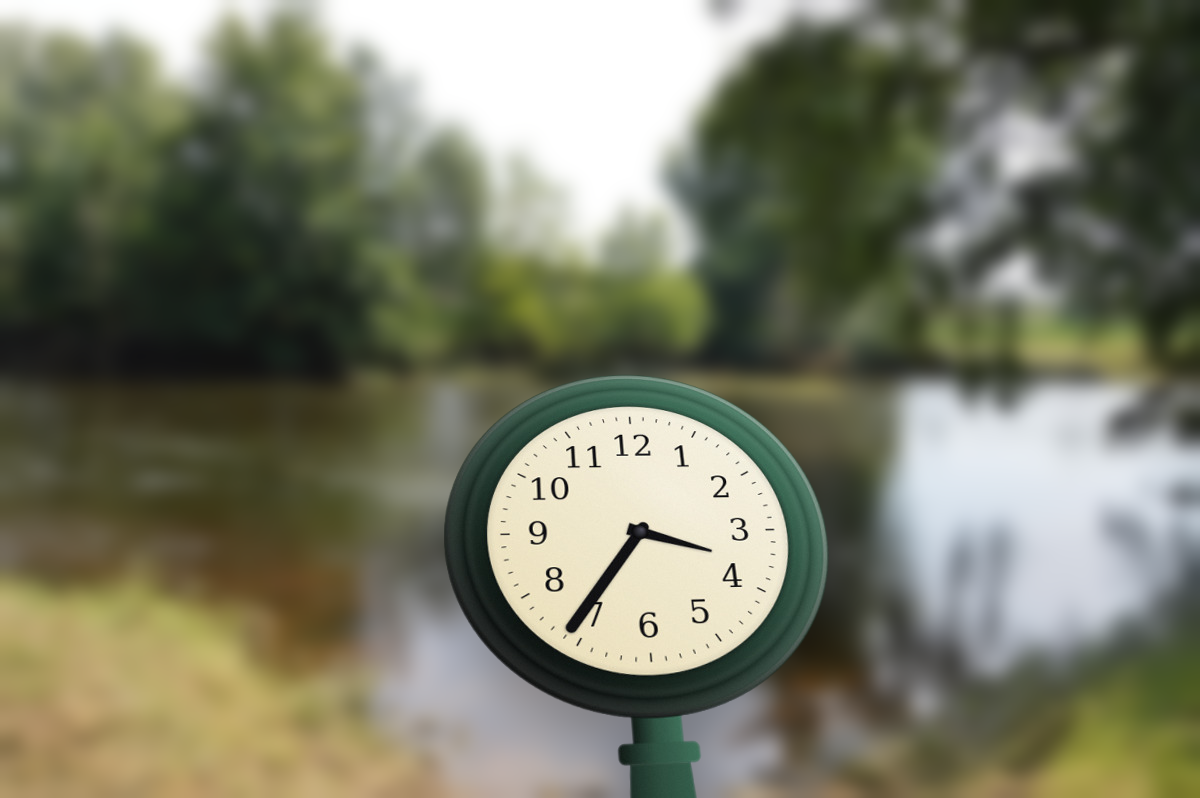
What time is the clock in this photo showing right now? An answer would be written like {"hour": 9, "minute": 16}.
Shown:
{"hour": 3, "minute": 36}
